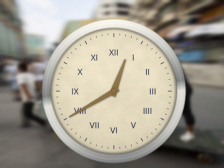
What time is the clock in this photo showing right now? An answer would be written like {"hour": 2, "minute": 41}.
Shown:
{"hour": 12, "minute": 40}
